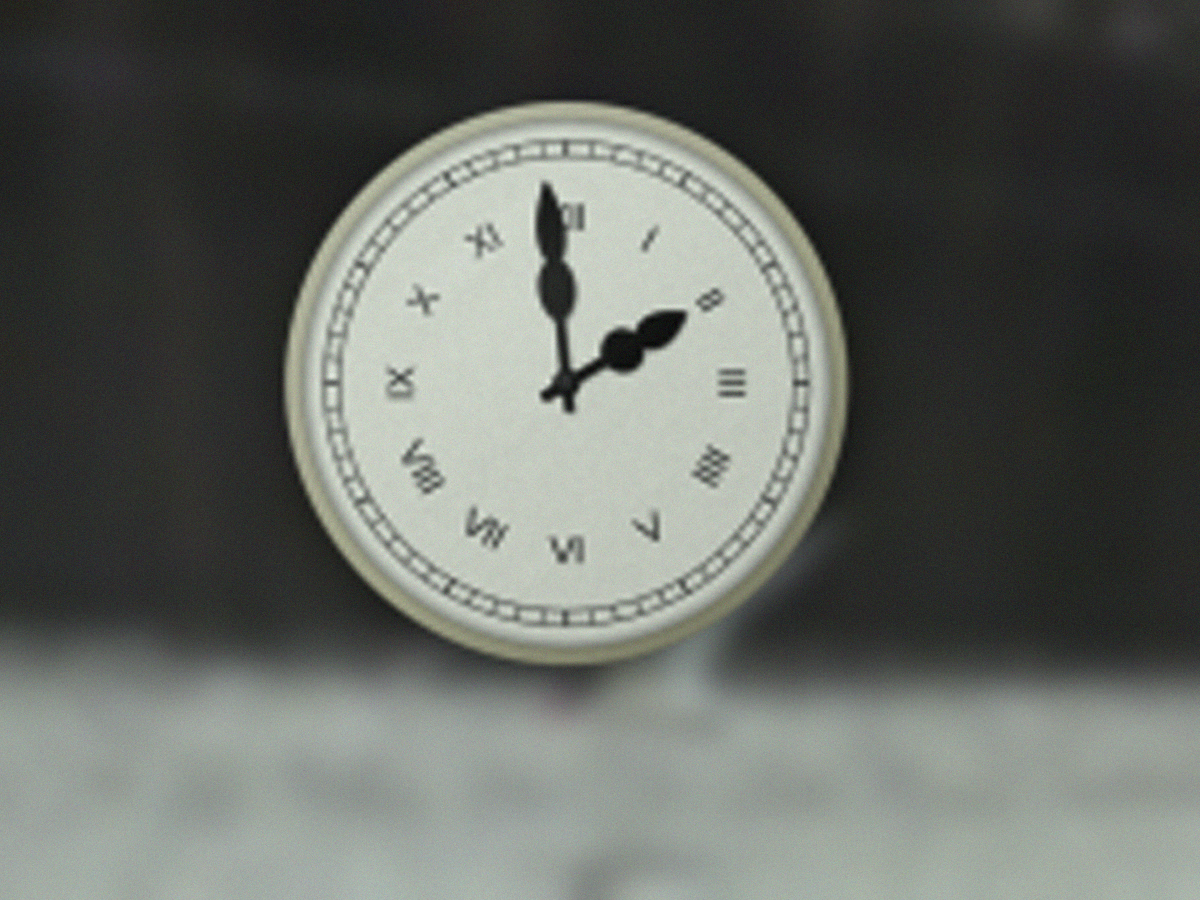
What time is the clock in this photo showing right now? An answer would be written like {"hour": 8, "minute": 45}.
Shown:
{"hour": 1, "minute": 59}
